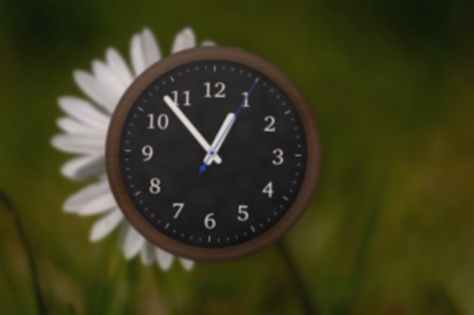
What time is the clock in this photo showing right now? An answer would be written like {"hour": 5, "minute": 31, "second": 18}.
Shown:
{"hour": 12, "minute": 53, "second": 5}
